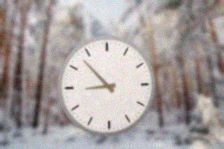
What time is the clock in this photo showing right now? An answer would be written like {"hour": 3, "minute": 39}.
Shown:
{"hour": 8, "minute": 53}
